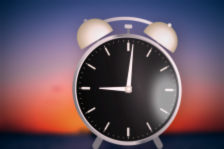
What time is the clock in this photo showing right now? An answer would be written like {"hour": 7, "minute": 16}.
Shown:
{"hour": 9, "minute": 1}
